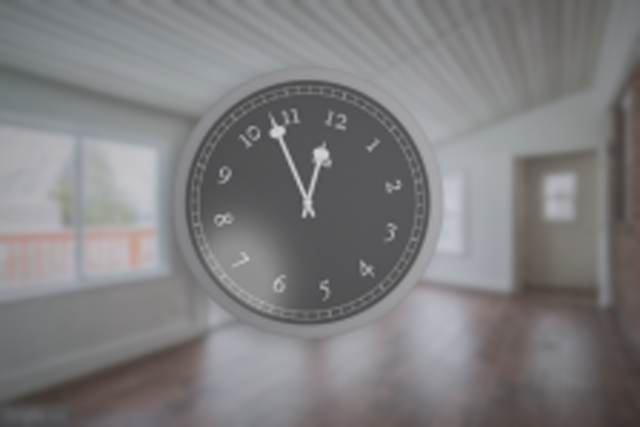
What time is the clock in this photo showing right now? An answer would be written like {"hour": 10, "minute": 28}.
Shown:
{"hour": 11, "minute": 53}
